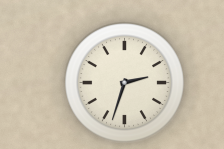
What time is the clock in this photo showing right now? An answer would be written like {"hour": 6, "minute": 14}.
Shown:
{"hour": 2, "minute": 33}
